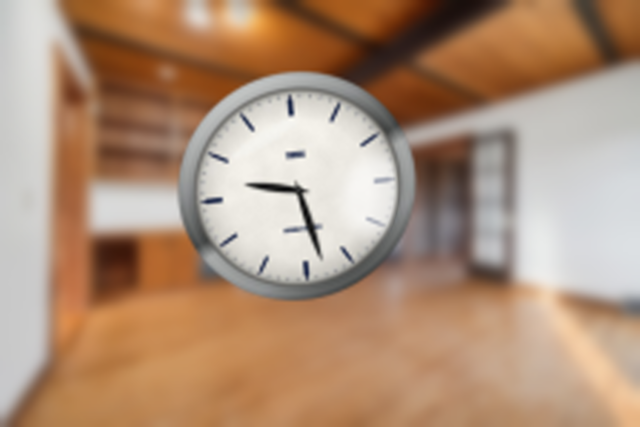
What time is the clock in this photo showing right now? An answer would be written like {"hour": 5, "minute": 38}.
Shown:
{"hour": 9, "minute": 28}
